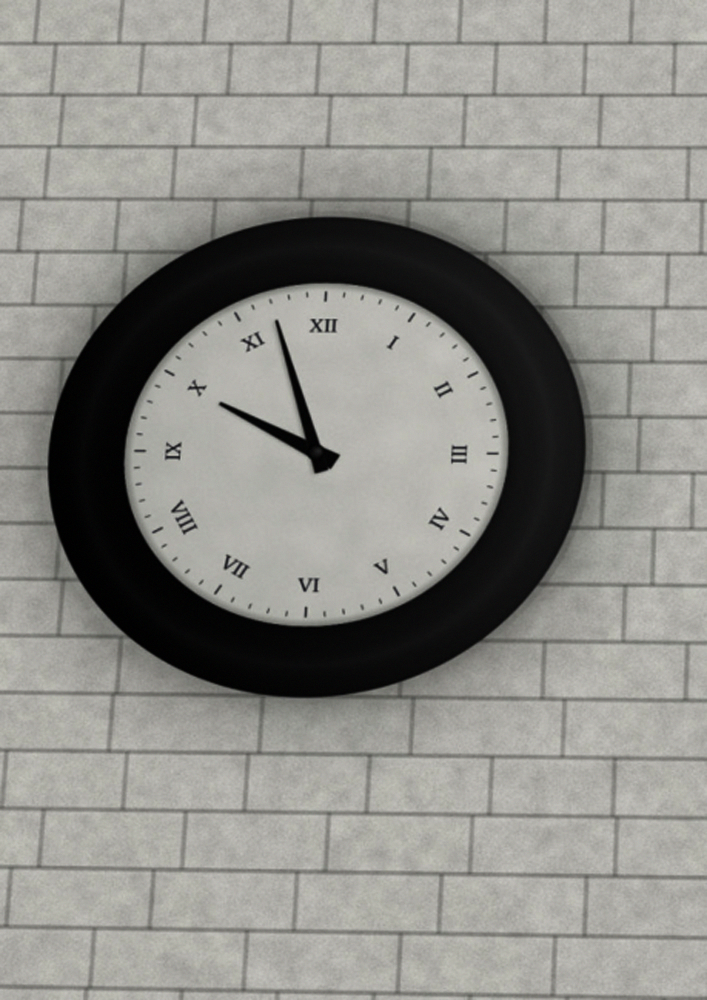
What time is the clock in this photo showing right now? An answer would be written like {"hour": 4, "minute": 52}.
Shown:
{"hour": 9, "minute": 57}
